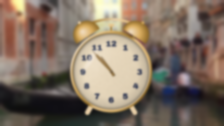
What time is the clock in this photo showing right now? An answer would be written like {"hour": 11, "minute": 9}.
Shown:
{"hour": 10, "minute": 53}
